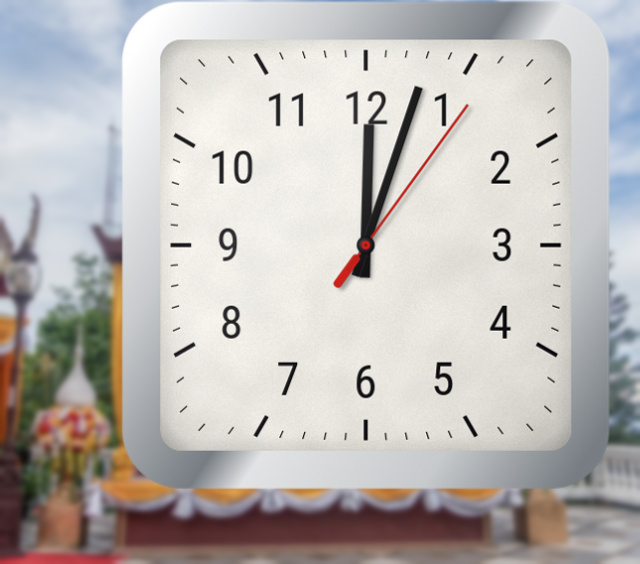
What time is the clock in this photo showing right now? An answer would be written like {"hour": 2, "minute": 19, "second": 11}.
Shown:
{"hour": 12, "minute": 3, "second": 6}
